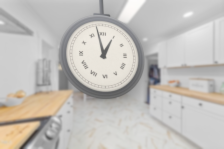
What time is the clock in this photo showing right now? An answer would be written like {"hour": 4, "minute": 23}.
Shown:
{"hour": 12, "minute": 58}
